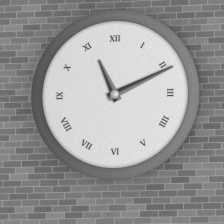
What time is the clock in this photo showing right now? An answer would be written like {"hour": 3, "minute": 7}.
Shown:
{"hour": 11, "minute": 11}
